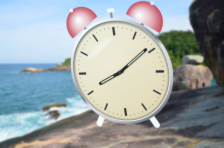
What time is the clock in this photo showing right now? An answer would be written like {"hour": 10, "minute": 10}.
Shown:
{"hour": 8, "minute": 9}
